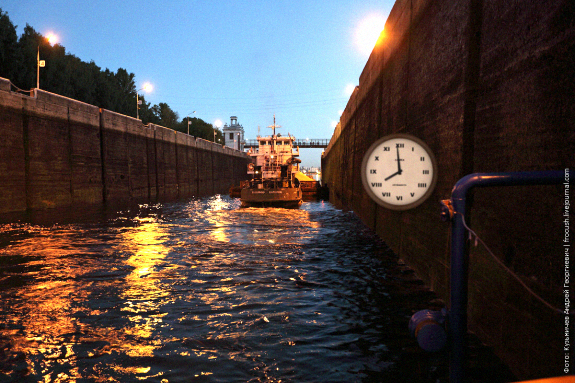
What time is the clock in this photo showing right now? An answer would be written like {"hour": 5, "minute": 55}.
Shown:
{"hour": 7, "minute": 59}
